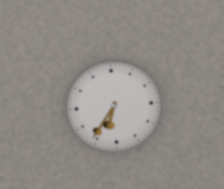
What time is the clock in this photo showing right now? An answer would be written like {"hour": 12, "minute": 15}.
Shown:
{"hour": 6, "minute": 36}
